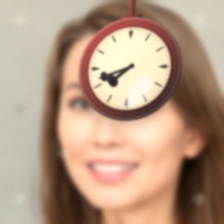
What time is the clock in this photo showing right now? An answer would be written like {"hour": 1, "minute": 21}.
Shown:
{"hour": 7, "minute": 42}
